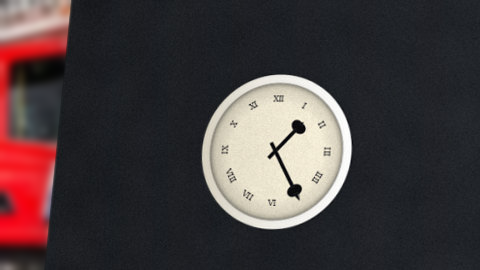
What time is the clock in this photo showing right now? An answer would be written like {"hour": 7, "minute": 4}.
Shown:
{"hour": 1, "minute": 25}
